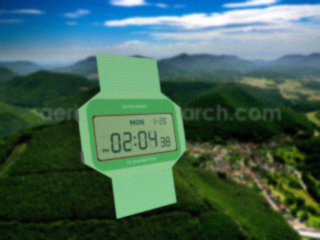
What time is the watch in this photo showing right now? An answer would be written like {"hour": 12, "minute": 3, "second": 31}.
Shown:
{"hour": 2, "minute": 4, "second": 38}
